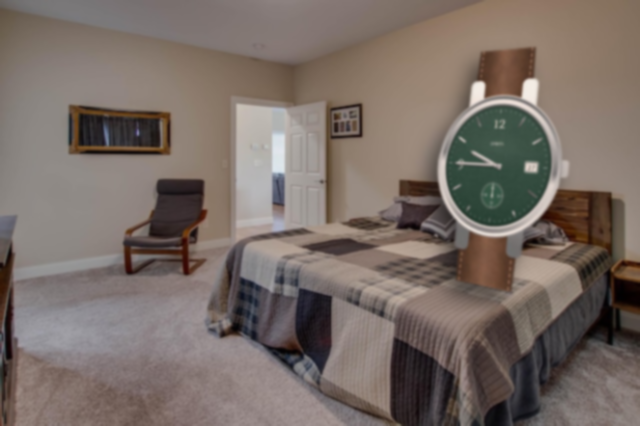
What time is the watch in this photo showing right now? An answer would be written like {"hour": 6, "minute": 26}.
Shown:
{"hour": 9, "minute": 45}
